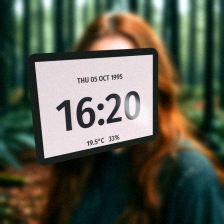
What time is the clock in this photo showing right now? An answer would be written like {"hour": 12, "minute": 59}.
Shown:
{"hour": 16, "minute": 20}
